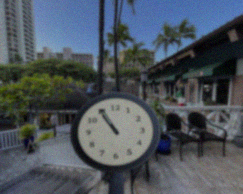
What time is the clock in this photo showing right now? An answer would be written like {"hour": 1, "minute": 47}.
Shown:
{"hour": 10, "minute": 55}
